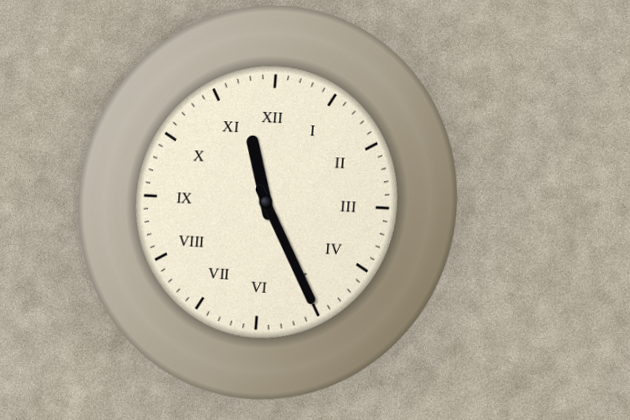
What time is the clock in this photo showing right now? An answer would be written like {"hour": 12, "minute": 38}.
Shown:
{"hour": 11, "minute": 25}
